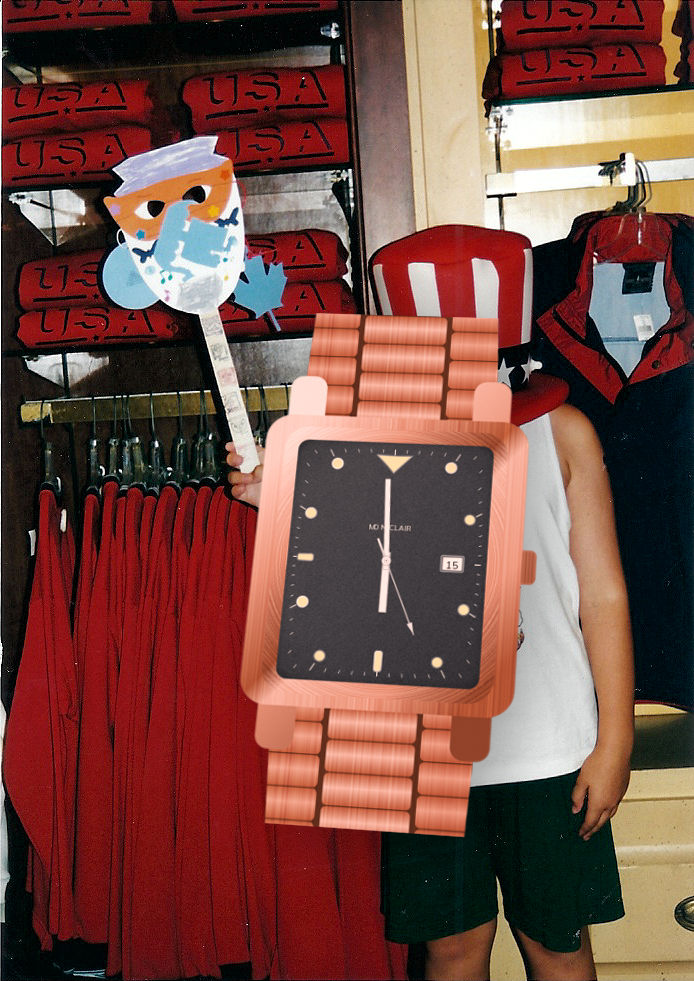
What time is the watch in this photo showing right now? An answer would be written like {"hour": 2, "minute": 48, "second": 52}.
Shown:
{"hour": 5, "minute": 59, "second": 26}
